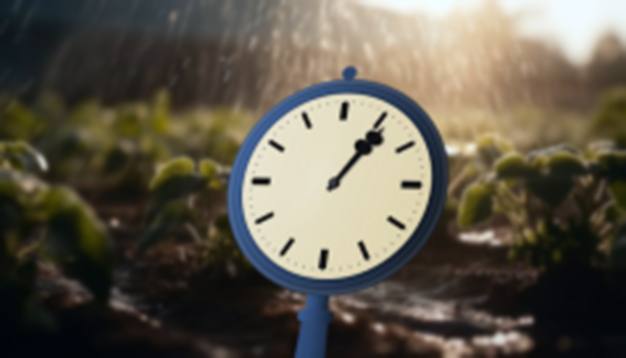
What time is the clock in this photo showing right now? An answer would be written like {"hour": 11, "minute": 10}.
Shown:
{"hour": 1, "minute": 6}
